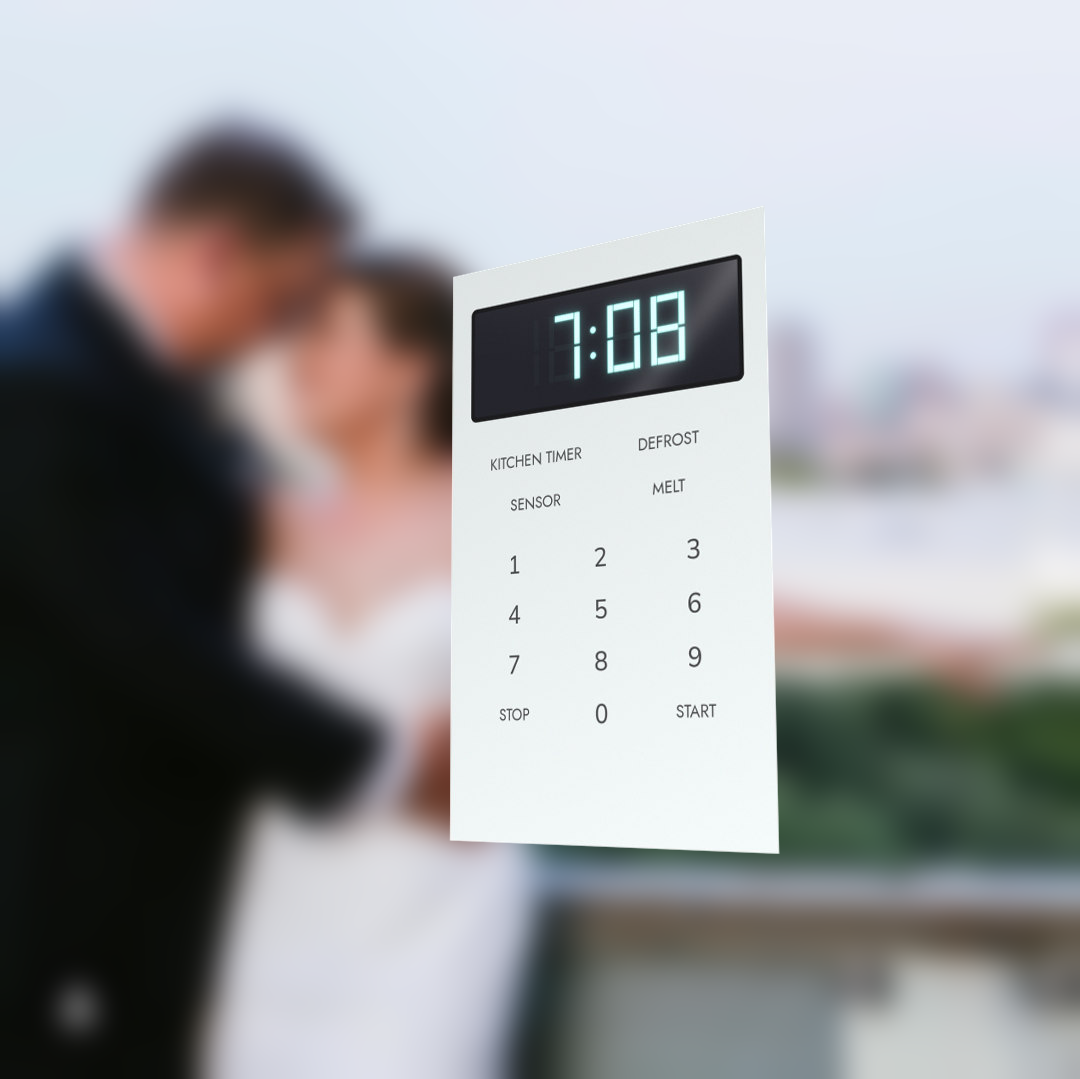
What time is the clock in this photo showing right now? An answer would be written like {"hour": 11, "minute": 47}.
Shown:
{"hour": 7, "minute": 8}
